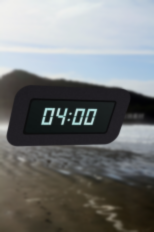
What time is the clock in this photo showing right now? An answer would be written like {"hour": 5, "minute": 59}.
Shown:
{"hour": 4, "minute": 0}
